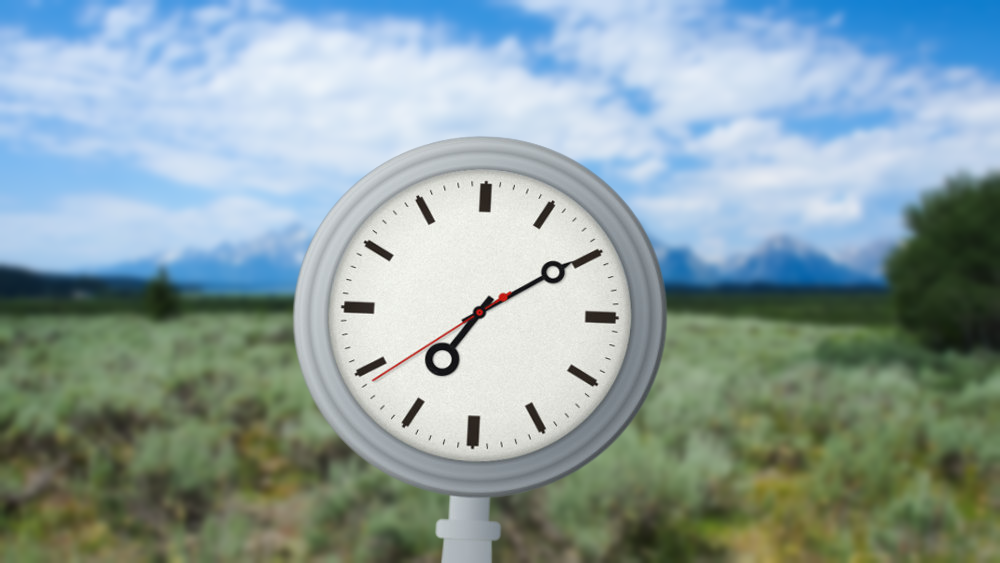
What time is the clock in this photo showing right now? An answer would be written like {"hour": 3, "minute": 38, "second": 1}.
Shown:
{"hour": 7, "minute": 9, "second": 39}
